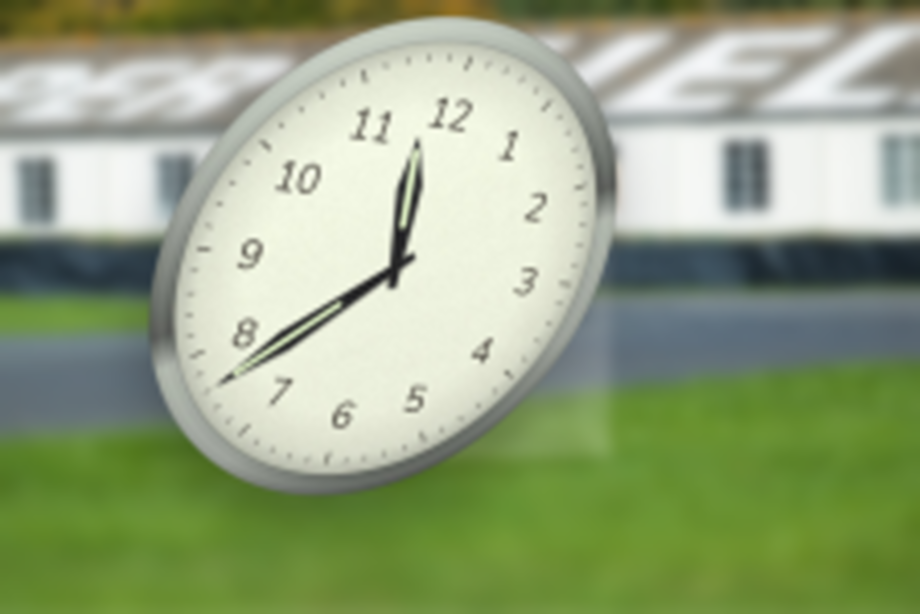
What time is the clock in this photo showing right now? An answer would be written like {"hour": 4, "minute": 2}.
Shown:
{"hour": 11, "minute": 38}
